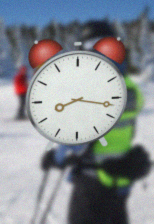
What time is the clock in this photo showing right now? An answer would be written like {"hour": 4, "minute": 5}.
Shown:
{"hour": 8, "minute": 17}
